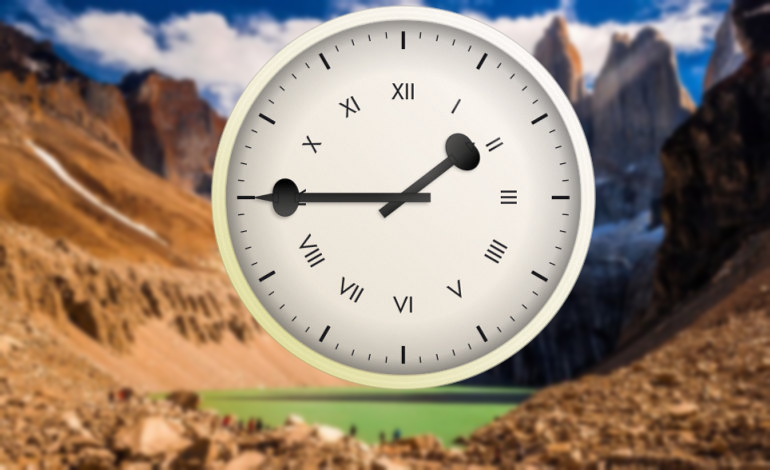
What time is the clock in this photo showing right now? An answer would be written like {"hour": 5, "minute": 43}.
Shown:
{"hour": 1, "minute": 45}
